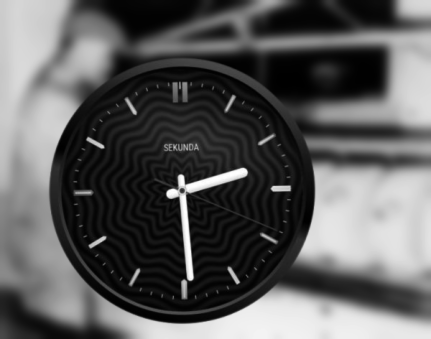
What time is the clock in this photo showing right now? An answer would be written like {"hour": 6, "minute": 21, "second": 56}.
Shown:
{"hour": 2, "minute": 29, "second": 19}
